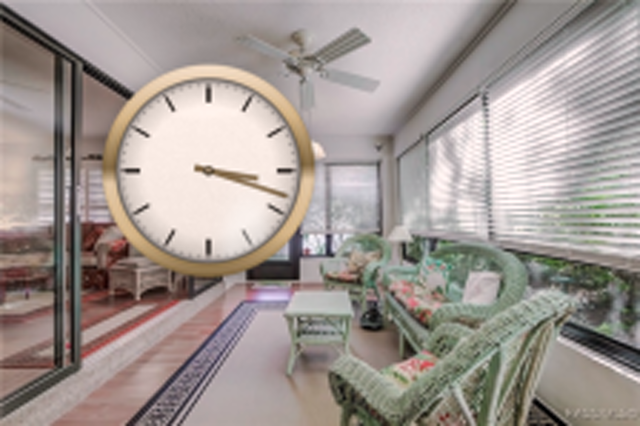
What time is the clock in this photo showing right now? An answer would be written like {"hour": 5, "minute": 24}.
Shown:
{"hour": 3, "minute": 18}
